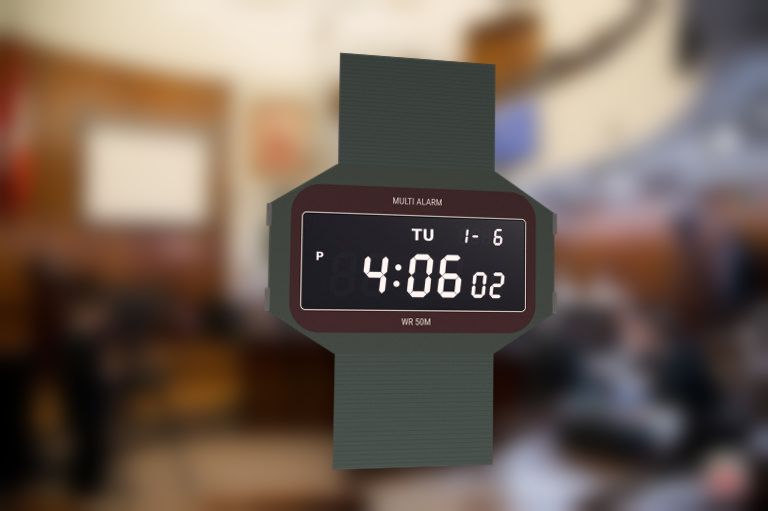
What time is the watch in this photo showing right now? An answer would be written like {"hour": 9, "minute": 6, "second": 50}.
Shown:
{"hour": 4, "minute": 6, "second": 2}
